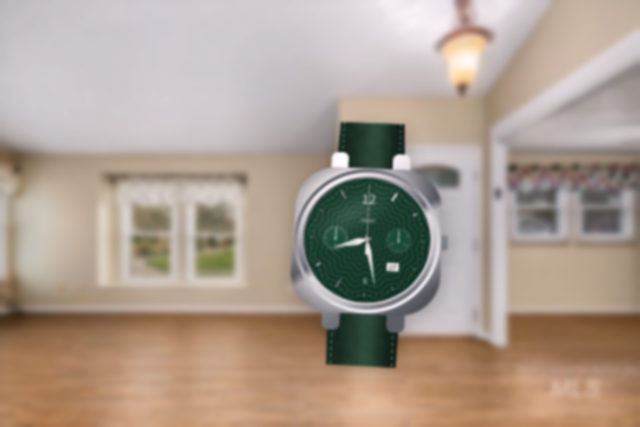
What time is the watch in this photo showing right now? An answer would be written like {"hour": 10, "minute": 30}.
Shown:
{"hour": 8, "minute": 28}
